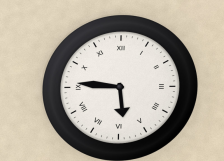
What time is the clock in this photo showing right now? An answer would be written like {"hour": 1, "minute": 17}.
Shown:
{"hour": 5, "minute": 46}
